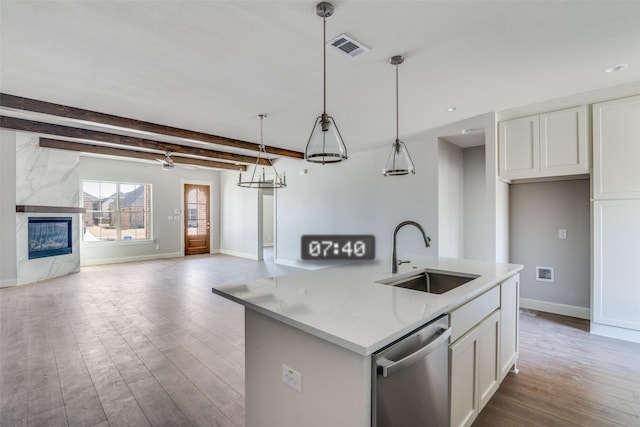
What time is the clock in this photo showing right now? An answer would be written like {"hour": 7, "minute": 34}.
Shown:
{"hour": 7, "minute": 40}
